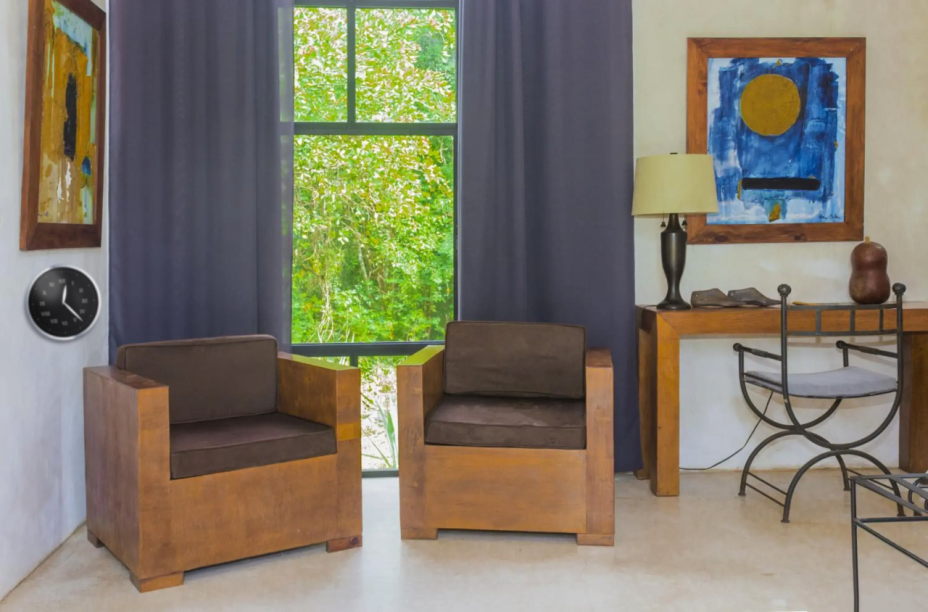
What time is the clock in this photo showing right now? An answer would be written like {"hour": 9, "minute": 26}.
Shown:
{"hour": 12, "minute": 23}
